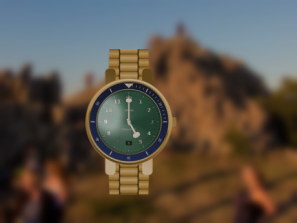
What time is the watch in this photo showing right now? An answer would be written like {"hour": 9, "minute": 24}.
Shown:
{"hour": 5, "minute": 0}
